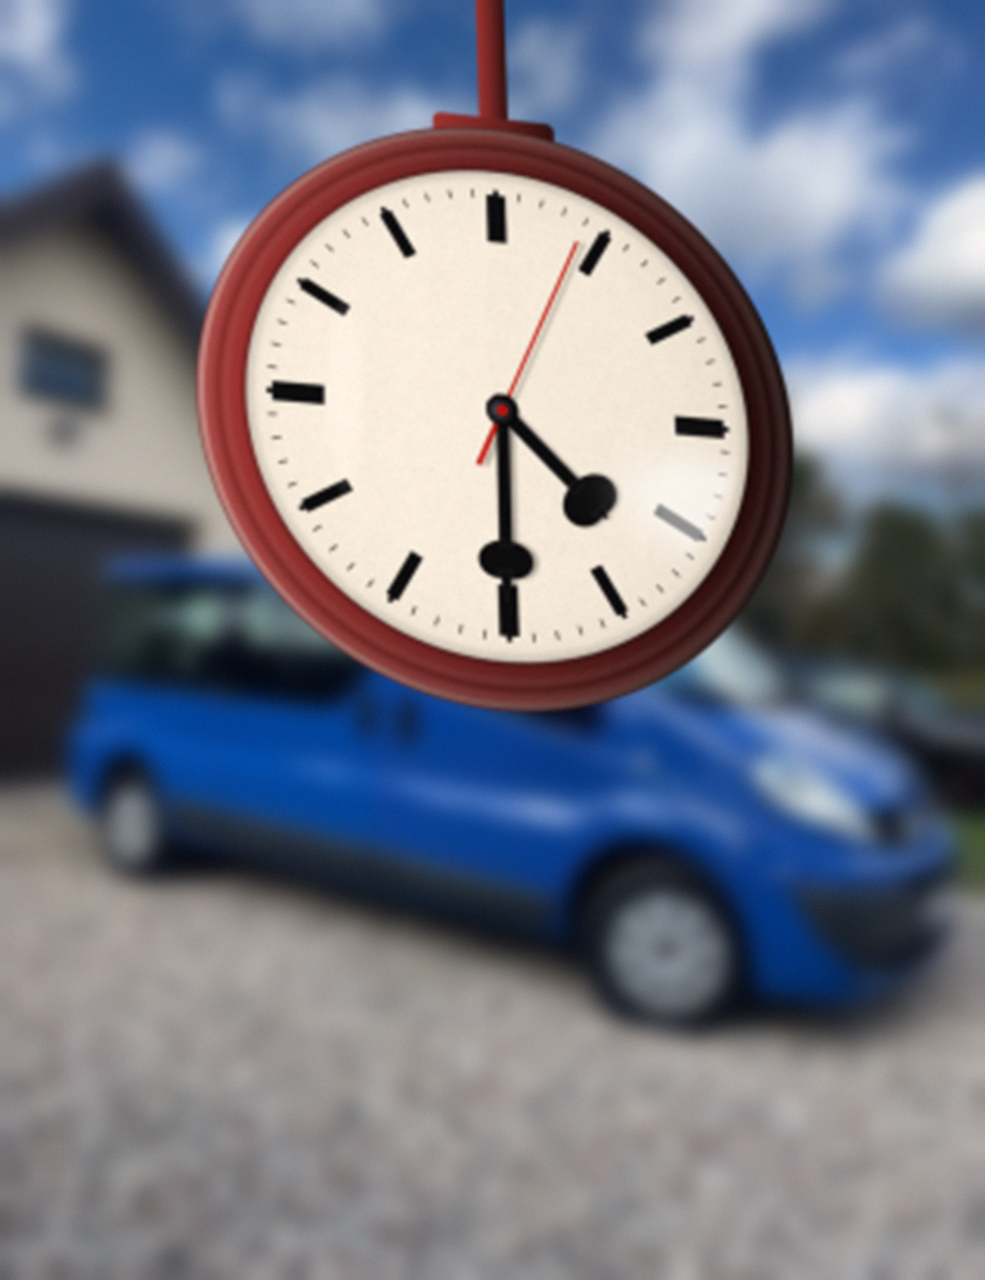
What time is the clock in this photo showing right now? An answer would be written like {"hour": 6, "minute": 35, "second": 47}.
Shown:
{"hour": 4, "minute": 30, "second": 4}
